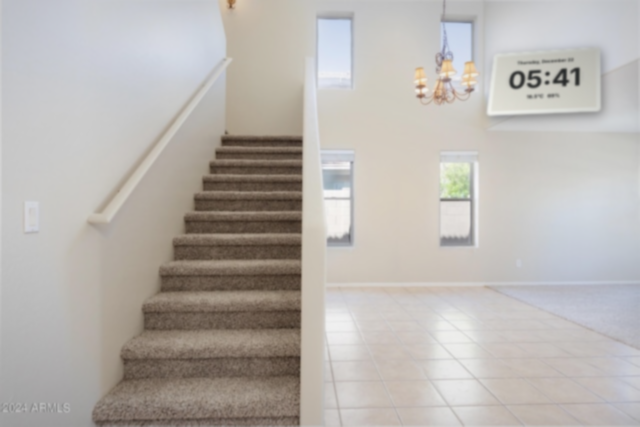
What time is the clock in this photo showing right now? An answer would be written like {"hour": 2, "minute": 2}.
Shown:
{"hour": 5, "minute": 41}
